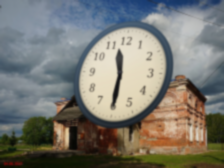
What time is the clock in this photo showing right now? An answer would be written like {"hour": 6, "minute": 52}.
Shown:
{"hour": 11, "minute": 30}
